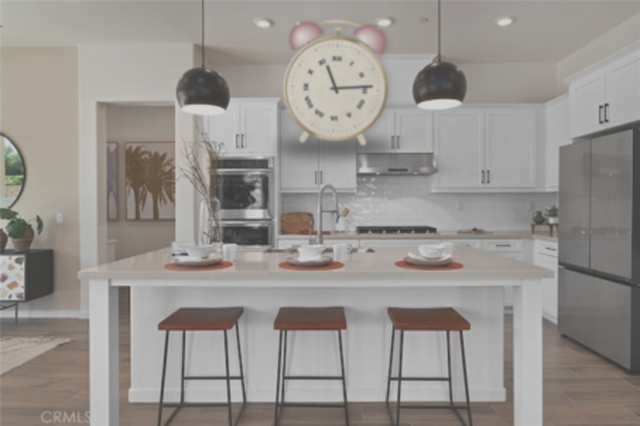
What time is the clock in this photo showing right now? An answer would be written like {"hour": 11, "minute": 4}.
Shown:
{"hour": 11, "minute": 14}
